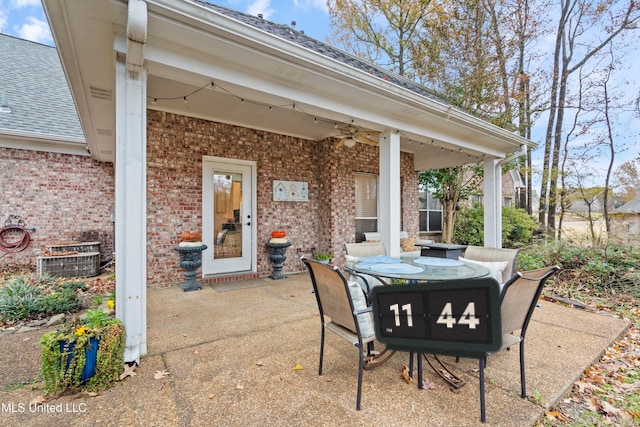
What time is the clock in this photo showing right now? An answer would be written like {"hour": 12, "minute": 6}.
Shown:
{"hour": 11, "minute": 44}
